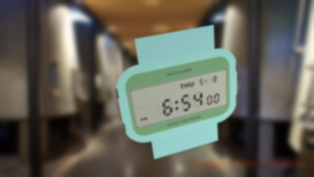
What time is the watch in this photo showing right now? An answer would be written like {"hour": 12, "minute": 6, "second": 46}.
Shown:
{"hour": 6, "minute": 54, "second": 0}
